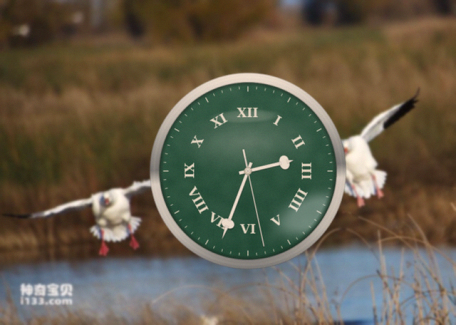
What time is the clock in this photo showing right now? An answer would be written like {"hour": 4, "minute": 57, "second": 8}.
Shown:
{"hour": 2, "minute": 33, "second": 28}
